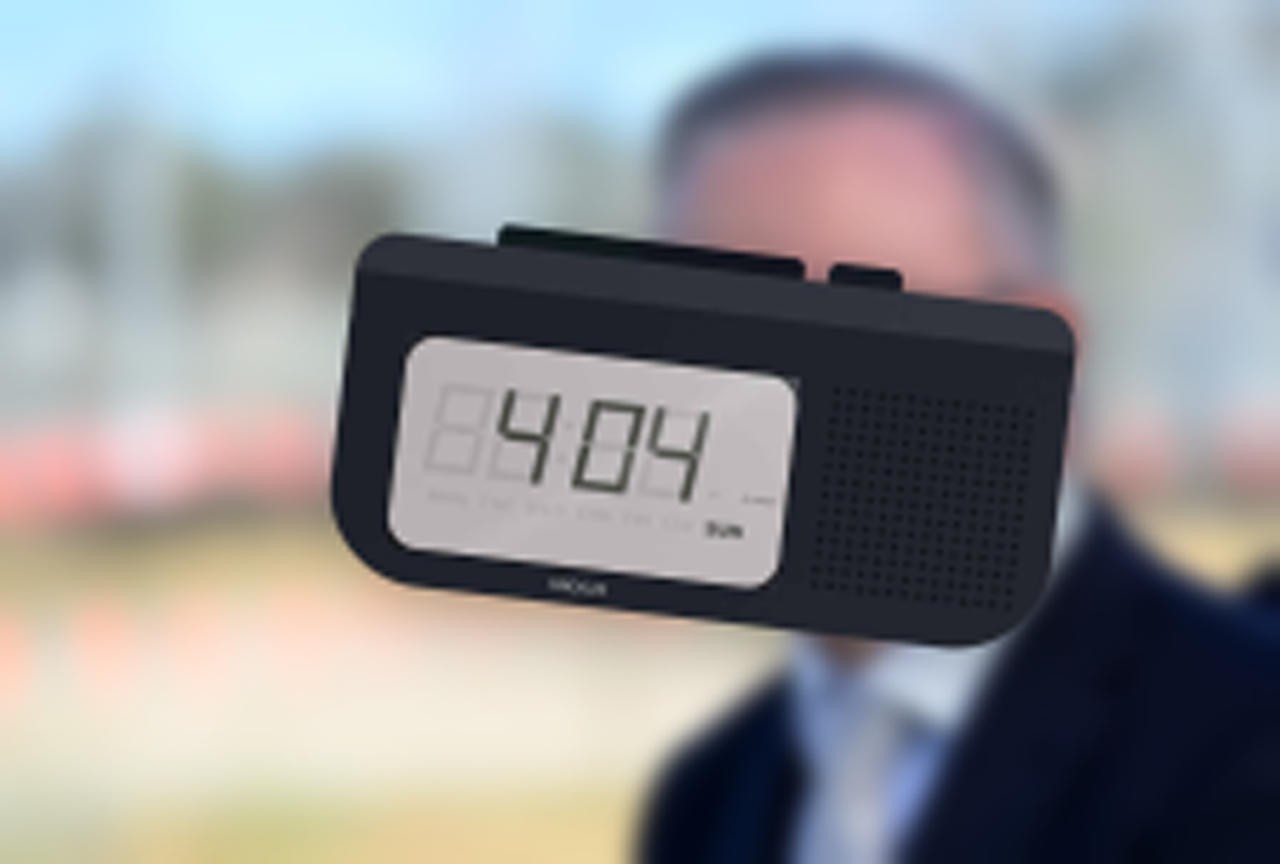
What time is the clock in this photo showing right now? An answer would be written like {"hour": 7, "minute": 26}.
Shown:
{"hour": 4, "minute": 4}
